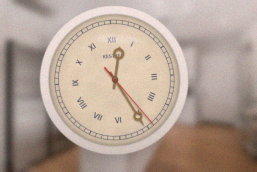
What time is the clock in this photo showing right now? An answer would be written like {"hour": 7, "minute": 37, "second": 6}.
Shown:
{"hour": 12, "minute": 25, "second": 24}
